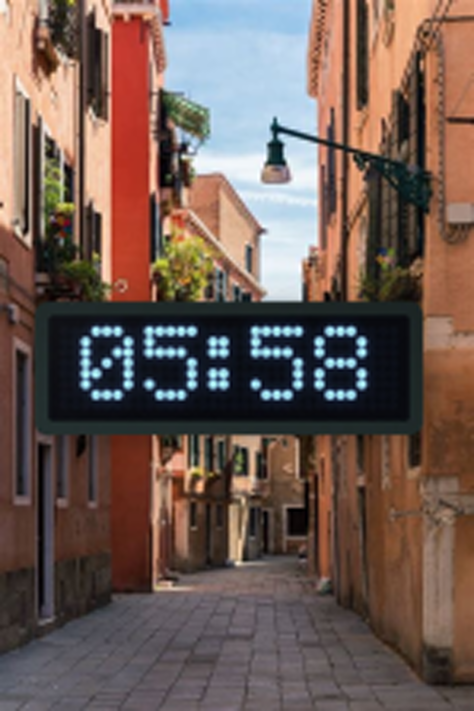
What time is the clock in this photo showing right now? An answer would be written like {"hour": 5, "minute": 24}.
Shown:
{"hour": 5, "minute": 58}
